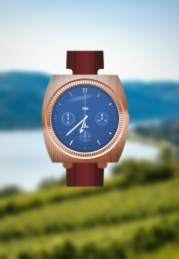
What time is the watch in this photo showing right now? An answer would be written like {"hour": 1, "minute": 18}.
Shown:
{"hour": 6, "minute": 38}
